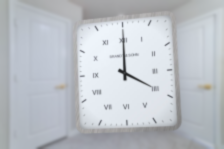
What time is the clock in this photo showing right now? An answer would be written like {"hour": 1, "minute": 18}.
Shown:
{"hour": 4, "minute": 0}
